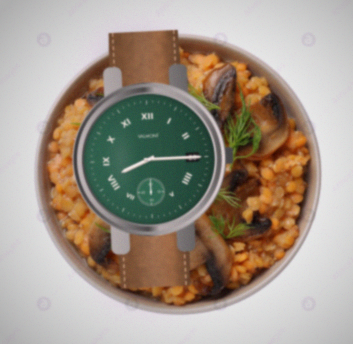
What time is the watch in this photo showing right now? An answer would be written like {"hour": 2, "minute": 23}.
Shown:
{"hour": 8, "minute": 15}
